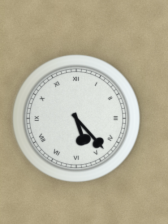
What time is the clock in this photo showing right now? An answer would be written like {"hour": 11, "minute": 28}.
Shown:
{"hour": 5, "minute": 23}
